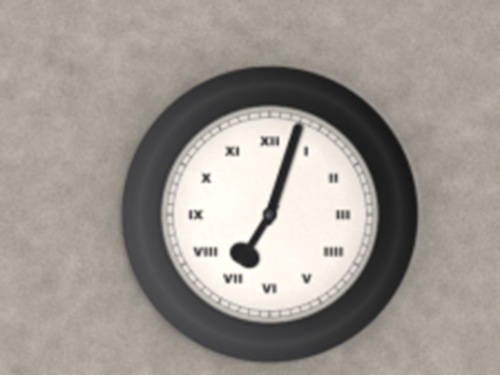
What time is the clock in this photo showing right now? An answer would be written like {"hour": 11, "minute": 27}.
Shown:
{"hour": 7, "minute": 3}
